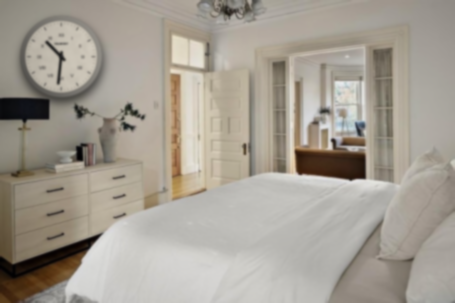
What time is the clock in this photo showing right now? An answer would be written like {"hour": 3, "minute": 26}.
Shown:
{"hour": 10, "minute": 31}
